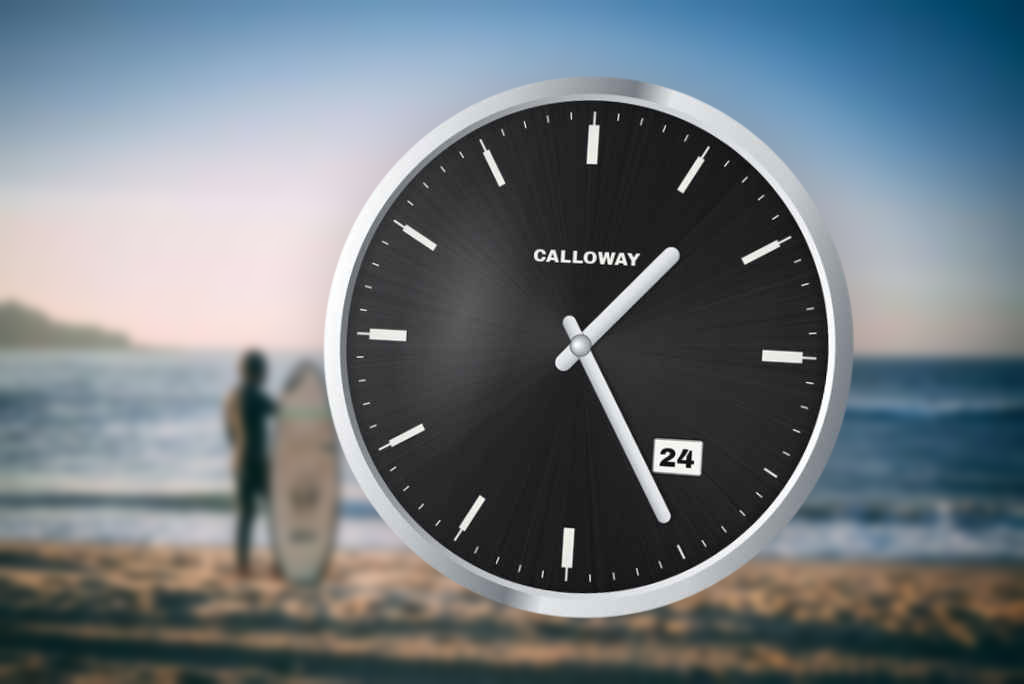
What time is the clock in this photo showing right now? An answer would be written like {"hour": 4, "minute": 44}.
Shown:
{"hour": 1, "minute": 25}
